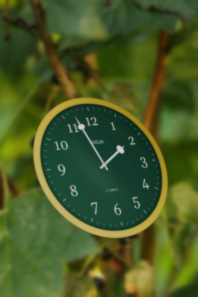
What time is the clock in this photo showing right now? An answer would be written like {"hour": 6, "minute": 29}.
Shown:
{"hour": 1, "minute": 57}
